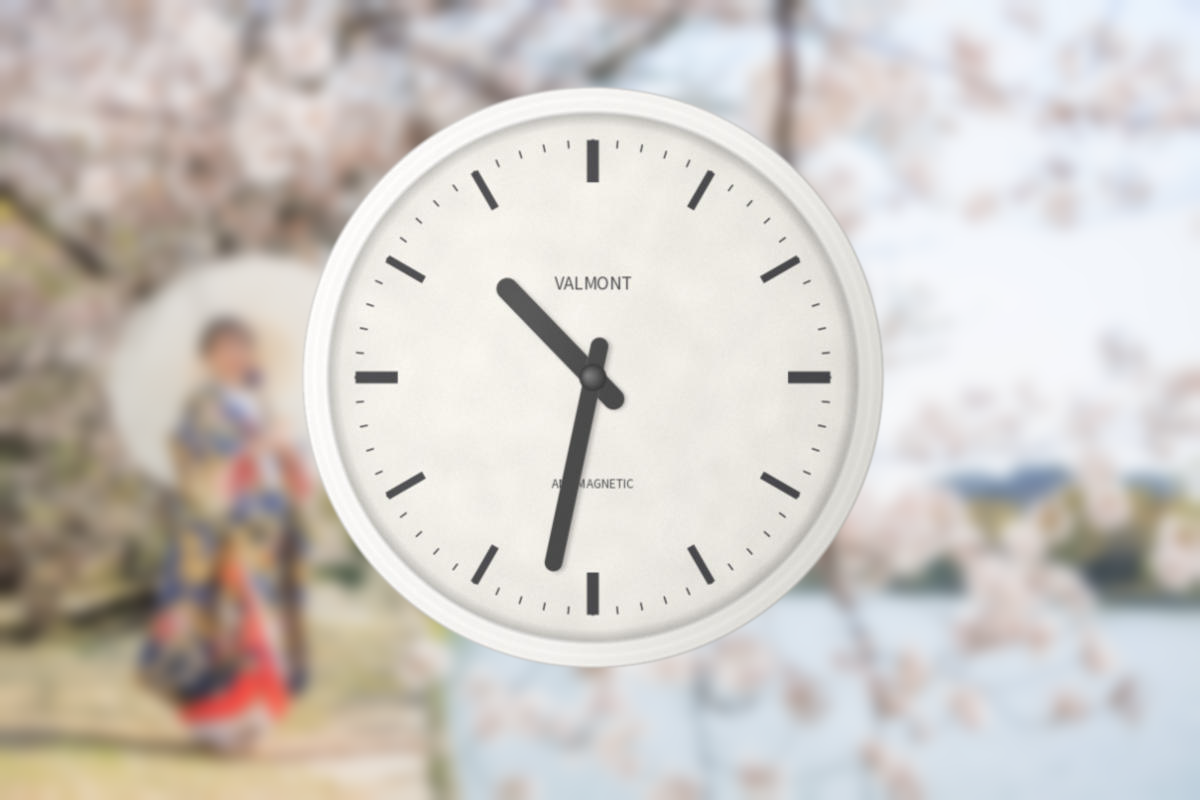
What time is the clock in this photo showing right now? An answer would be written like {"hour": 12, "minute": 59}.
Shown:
{"hour": 10, "minute": 32}
